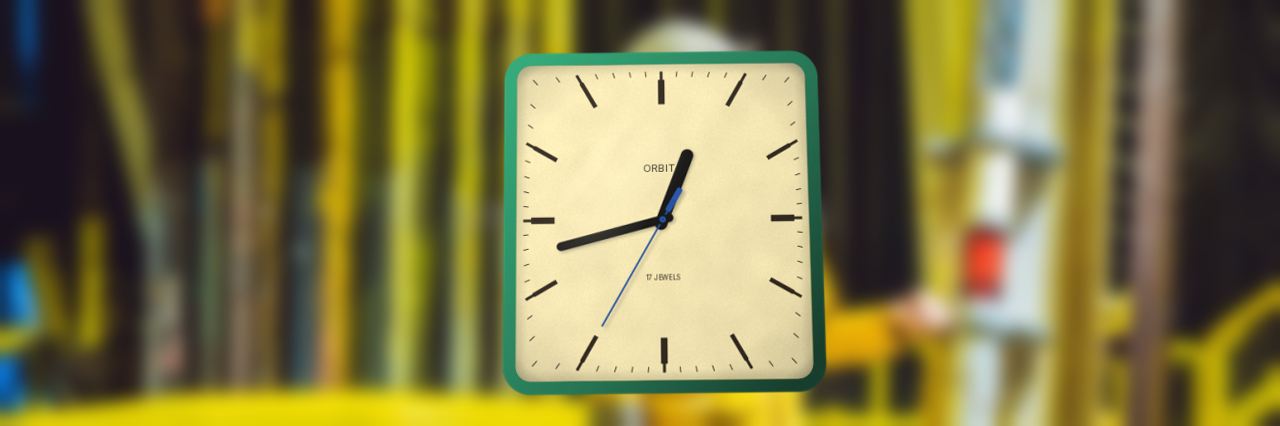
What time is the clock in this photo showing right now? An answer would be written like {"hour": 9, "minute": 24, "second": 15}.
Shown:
{"hour": 12, "minute": 42, "second": 35}
